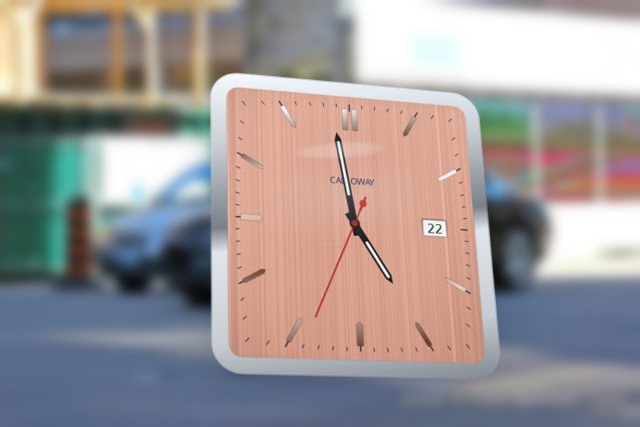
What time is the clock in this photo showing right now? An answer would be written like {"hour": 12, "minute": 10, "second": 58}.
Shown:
{"hour": 4, "minute": 58, "second": 34}
